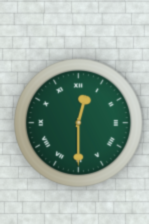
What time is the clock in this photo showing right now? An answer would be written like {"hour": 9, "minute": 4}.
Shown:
{"hour": 12, "minute": 30}
